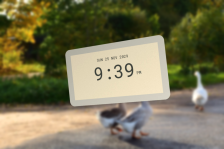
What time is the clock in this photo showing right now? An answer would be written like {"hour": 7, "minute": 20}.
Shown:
{"hour": 9, "minute": 39}
